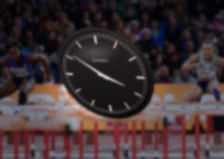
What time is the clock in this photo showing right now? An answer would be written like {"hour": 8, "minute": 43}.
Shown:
{"hour": 3, "minute": 51}
